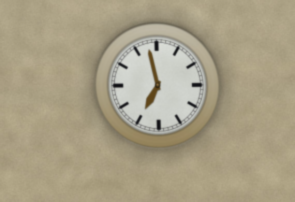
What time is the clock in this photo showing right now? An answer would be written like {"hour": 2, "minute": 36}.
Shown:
{"hour": 6, "minute": 58}
